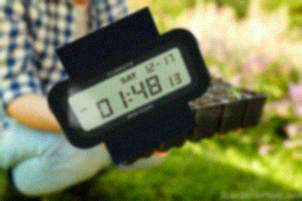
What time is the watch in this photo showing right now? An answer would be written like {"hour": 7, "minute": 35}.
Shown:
{"hour": 1, "minute": 48}
